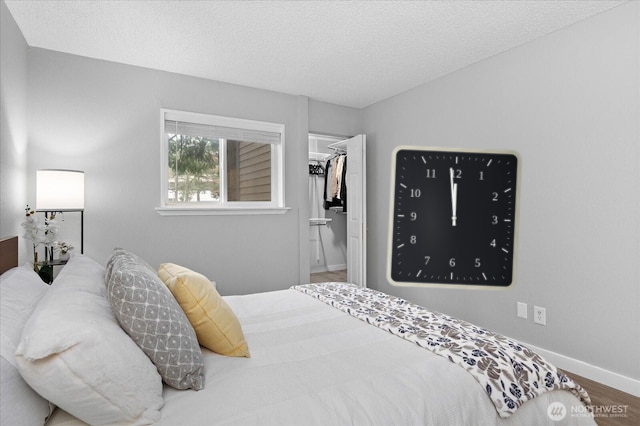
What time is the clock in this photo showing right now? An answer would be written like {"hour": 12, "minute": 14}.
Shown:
{"hour": 11, "minute": 59}
